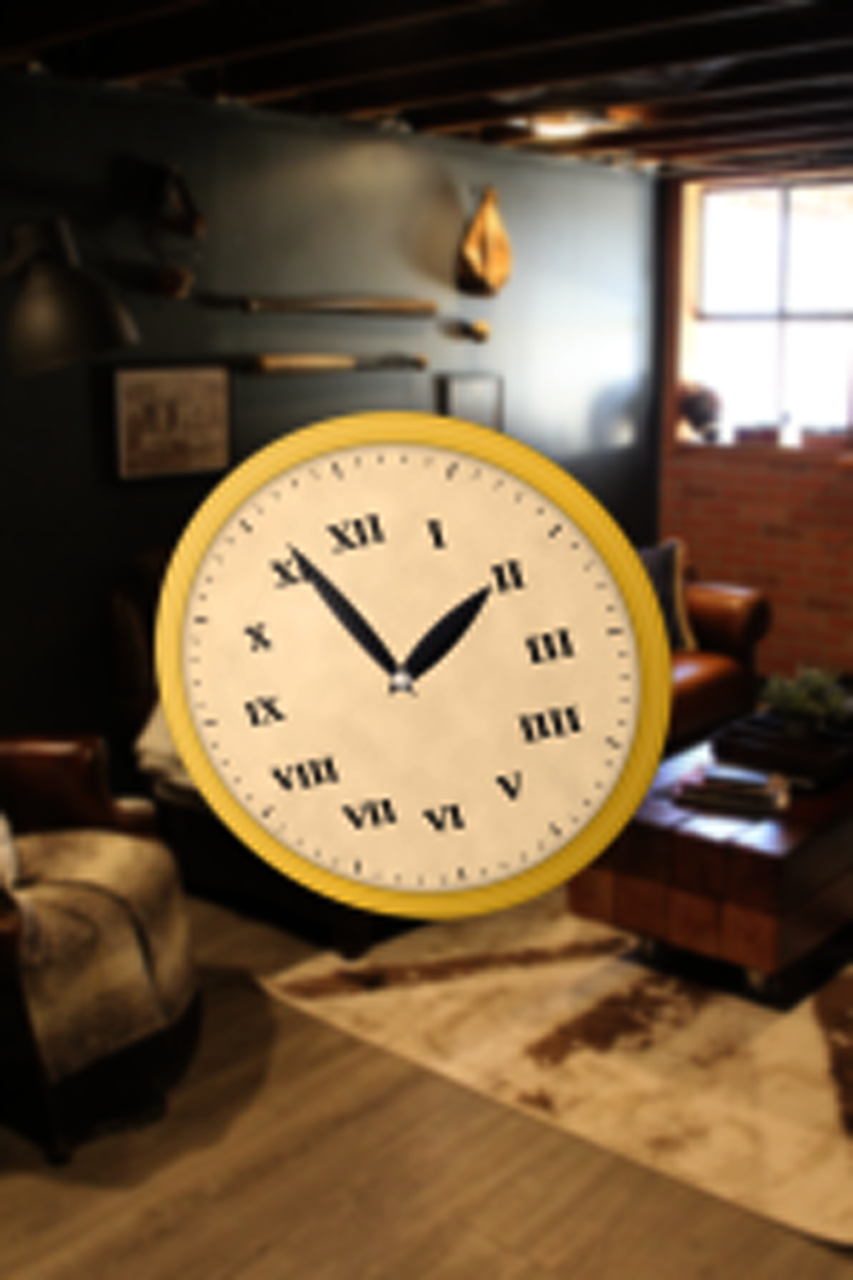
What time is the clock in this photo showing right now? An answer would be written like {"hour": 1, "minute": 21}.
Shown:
{"hour": 1, "minute": 56}
